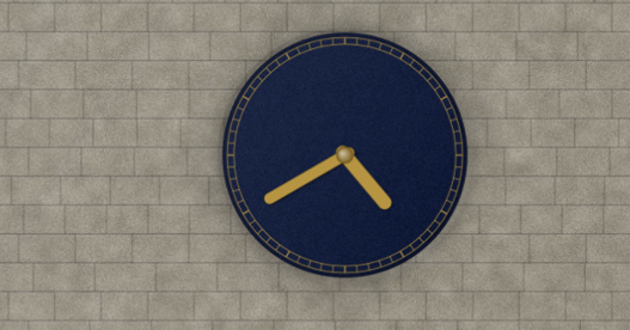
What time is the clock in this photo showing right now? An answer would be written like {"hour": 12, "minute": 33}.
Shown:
{"hour": 4, "minute": 40}
